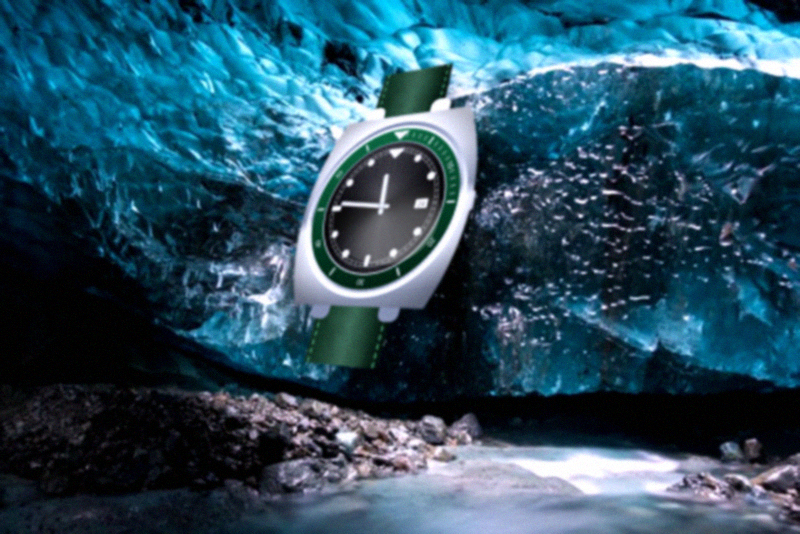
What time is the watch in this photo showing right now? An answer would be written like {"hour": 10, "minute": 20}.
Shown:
{"hour": 11, "minute": 46}
